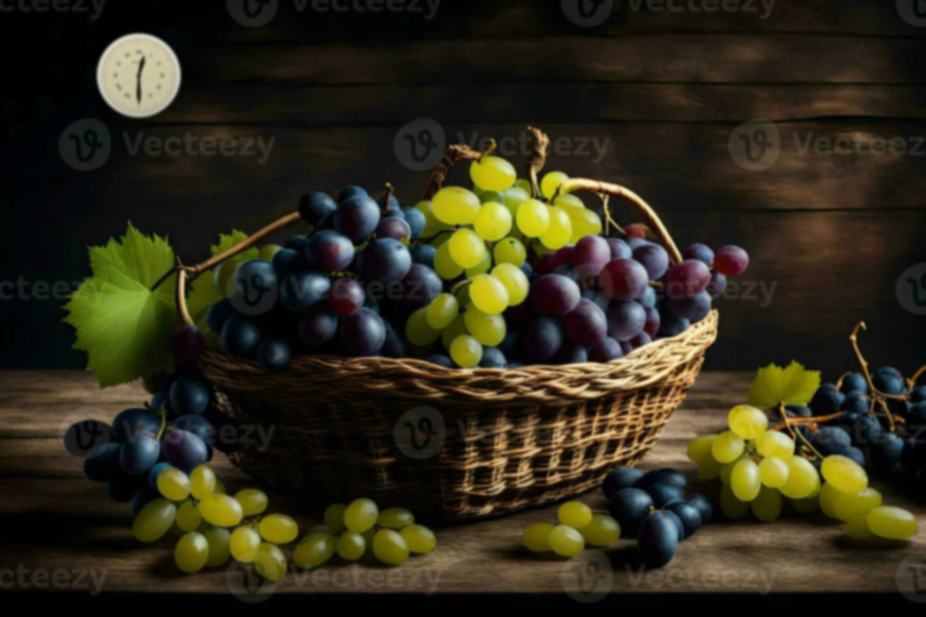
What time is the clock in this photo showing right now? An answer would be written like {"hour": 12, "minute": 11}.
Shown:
{"hour": 12, "minute": 30}
